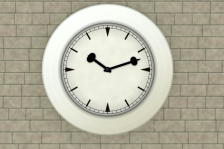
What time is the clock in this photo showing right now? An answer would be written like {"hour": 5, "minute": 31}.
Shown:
{"hour": 10, "minute": 12}
